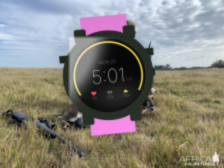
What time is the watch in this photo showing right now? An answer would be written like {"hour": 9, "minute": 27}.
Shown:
{"hour": 5, "minute": 1}
